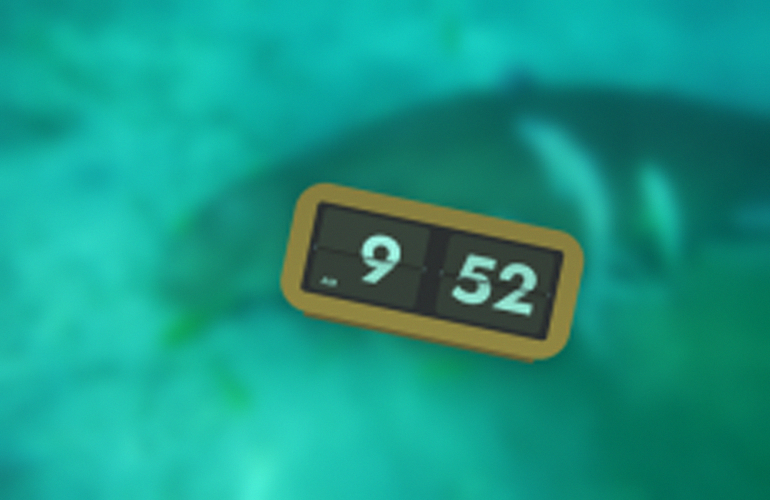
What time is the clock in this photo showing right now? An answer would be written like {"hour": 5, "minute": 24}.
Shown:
{"hour": 9, "minute": 52}
